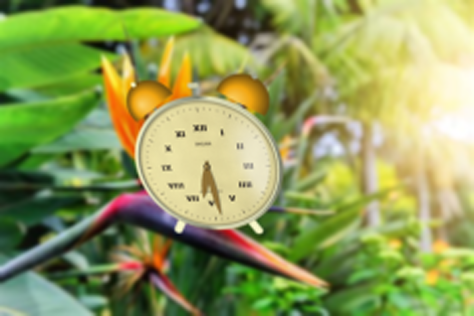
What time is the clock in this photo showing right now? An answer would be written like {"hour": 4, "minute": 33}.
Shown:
{"hour": 6, "minute": 29}
